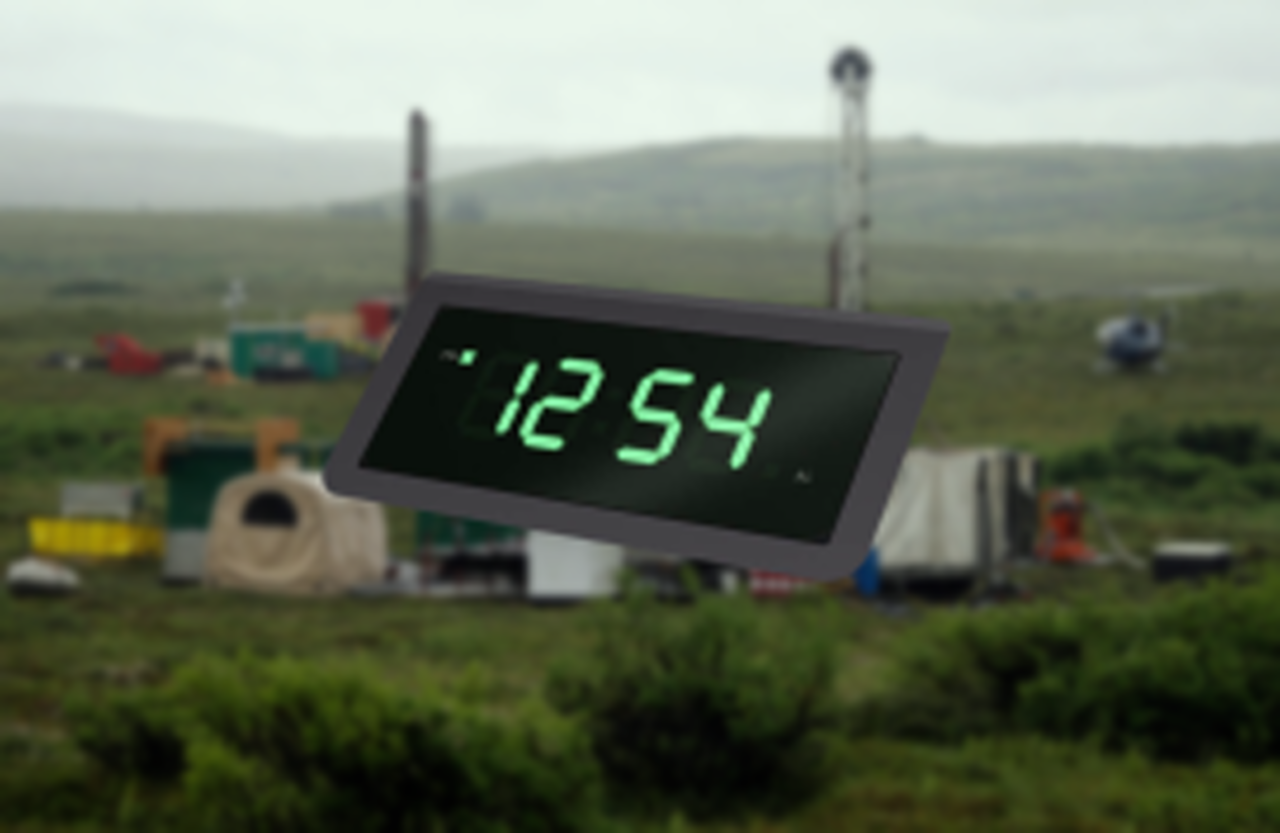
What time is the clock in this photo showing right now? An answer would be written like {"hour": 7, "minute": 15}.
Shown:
{"hour": 12, "minute": 54}
